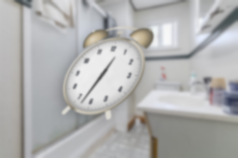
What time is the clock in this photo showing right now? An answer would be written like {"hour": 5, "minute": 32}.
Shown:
{"hour": 12, "minute": 33}
